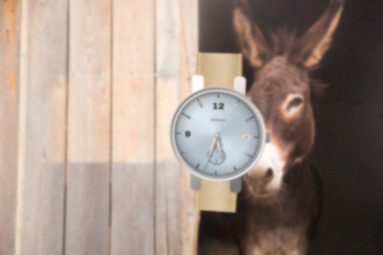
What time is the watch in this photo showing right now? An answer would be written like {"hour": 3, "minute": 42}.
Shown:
{"hour": 5, "minute": 33}
